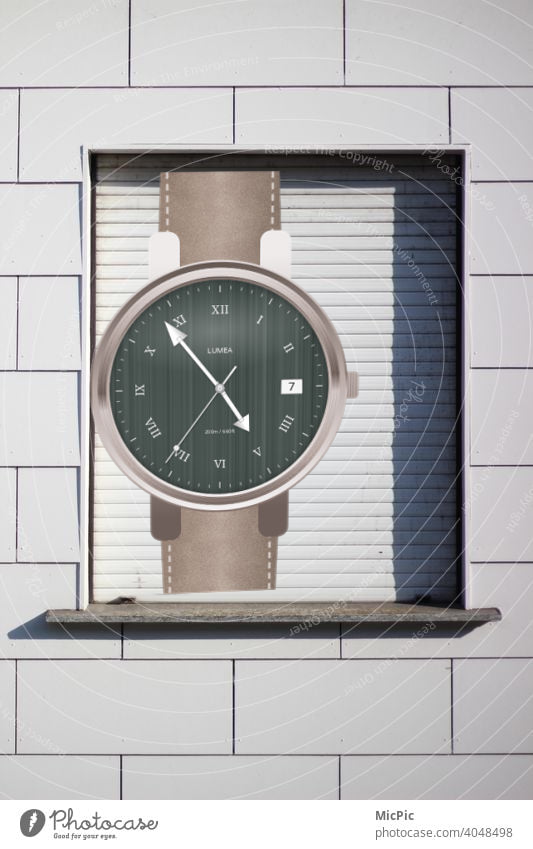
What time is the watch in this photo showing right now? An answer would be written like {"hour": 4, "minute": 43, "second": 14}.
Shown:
{"hour": 4, "minute": 53, "second": 36}
